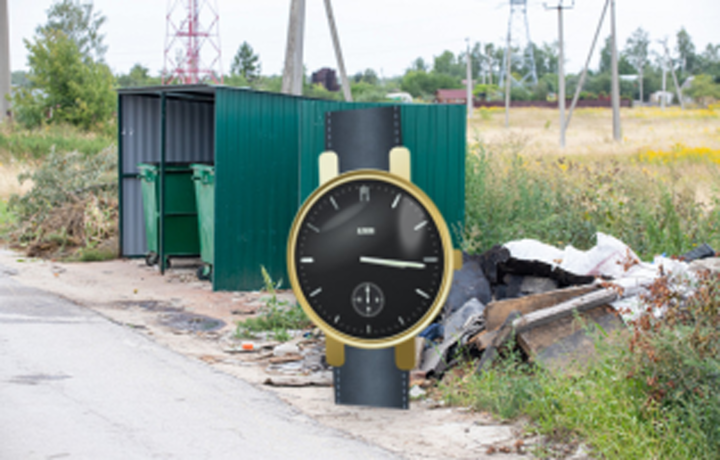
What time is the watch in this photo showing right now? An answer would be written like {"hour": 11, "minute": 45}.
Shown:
{"hour": 3, "minute": 16}
